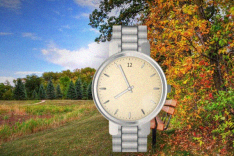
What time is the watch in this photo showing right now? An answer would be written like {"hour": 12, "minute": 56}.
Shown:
{"hour": 7, "minute": 56}
